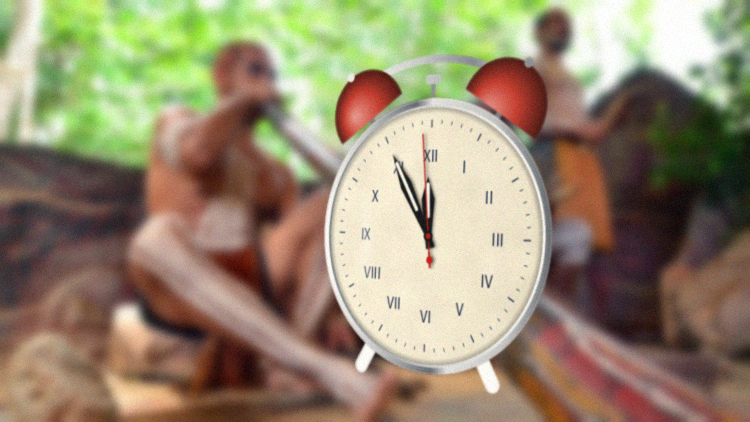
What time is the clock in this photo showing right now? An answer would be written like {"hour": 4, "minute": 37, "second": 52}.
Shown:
{"hour": 11, "minute": 54, "second": 59}
